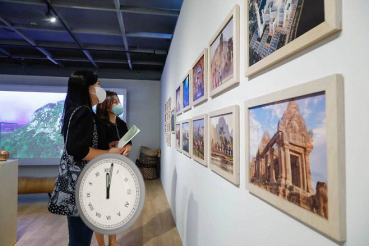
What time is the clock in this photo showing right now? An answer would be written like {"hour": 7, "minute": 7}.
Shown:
{"hour": 12, "minute": 2}
